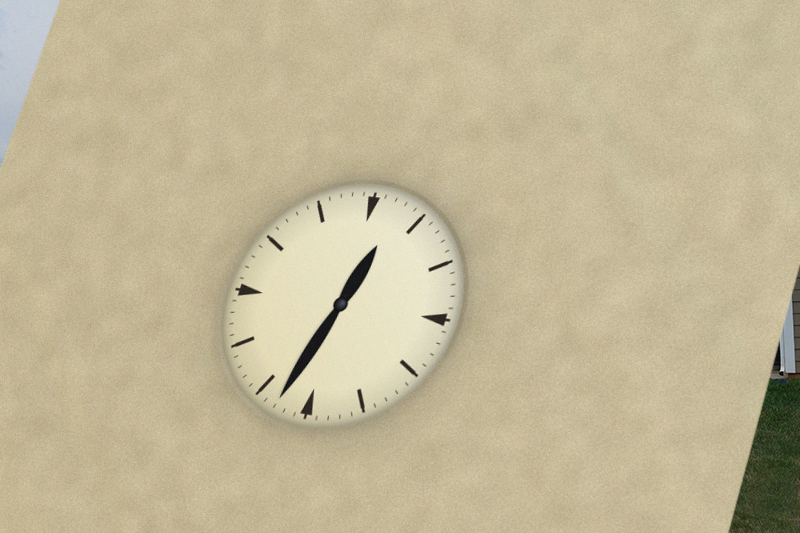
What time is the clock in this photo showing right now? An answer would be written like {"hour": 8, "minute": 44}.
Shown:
{"hour": 12, "minute": 33}
